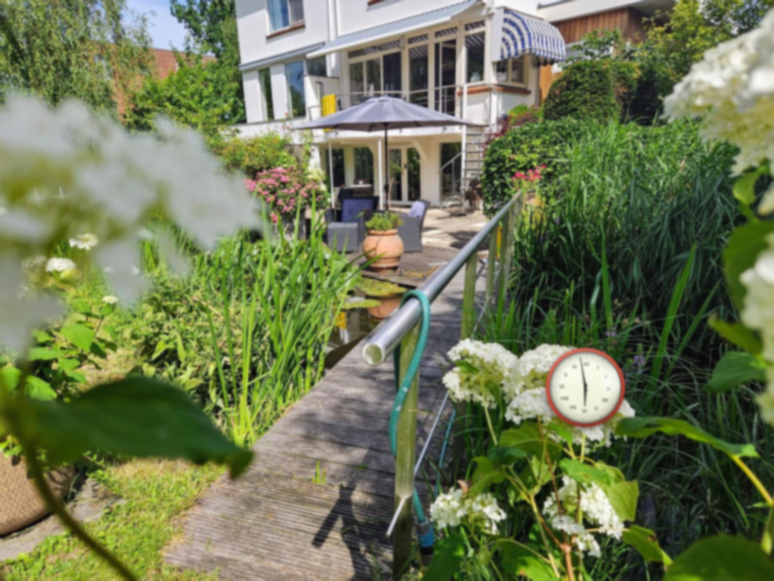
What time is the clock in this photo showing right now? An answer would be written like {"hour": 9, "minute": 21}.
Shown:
{"hour": 5, "minute": 58}
